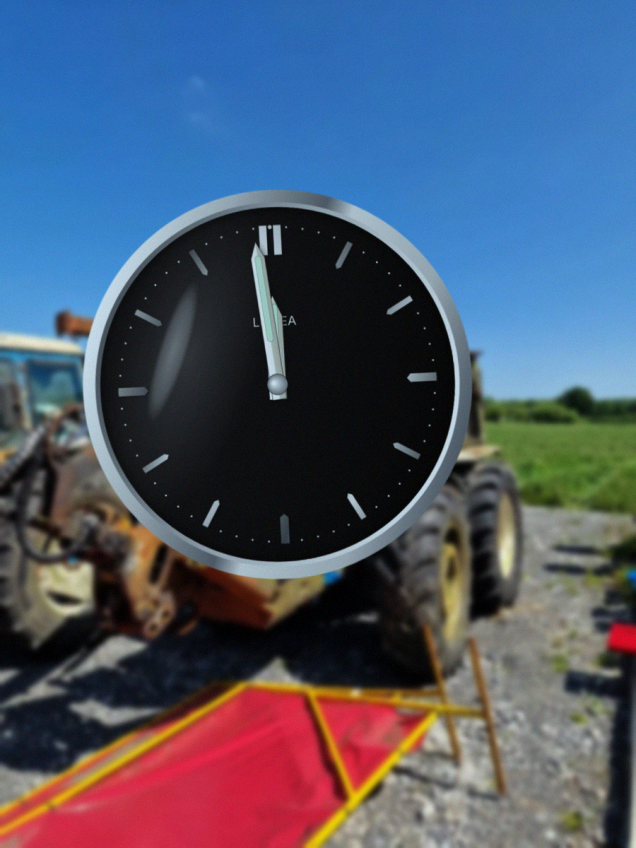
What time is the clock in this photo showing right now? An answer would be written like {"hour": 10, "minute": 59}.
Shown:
{"hour": 11, "minute": 59}
